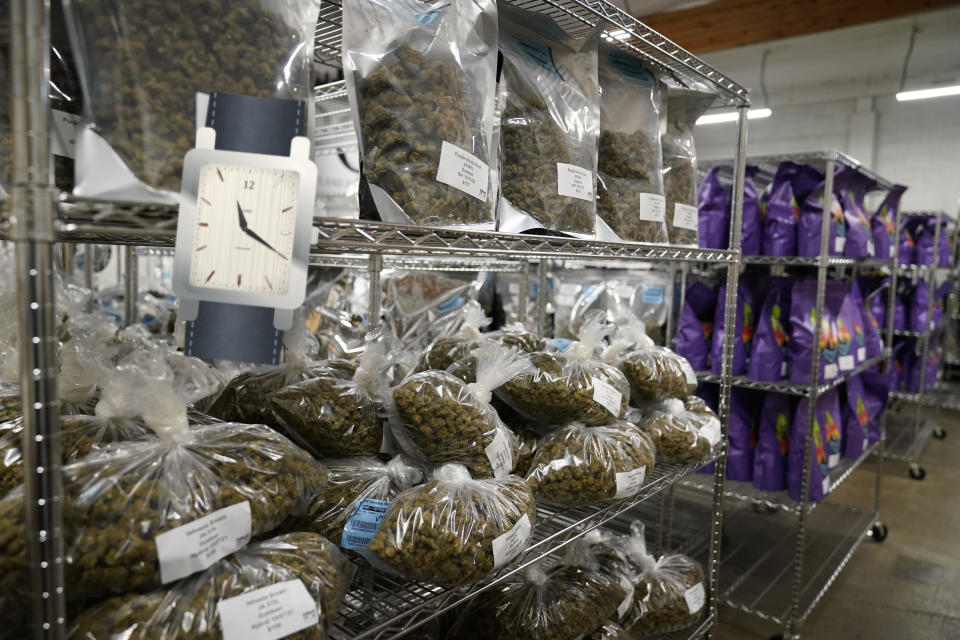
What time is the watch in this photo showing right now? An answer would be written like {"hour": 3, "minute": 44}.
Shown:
{"hour": 11, "minute": 20}
